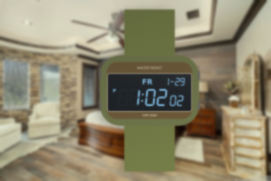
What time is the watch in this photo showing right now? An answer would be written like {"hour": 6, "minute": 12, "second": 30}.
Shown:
{"hour": 1, "minute": 2, "second": 2}
